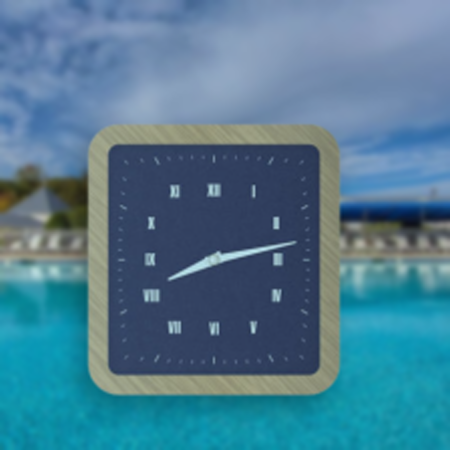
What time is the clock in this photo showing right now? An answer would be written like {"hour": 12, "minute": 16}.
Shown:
{"hour": 8, "minute": 13}
